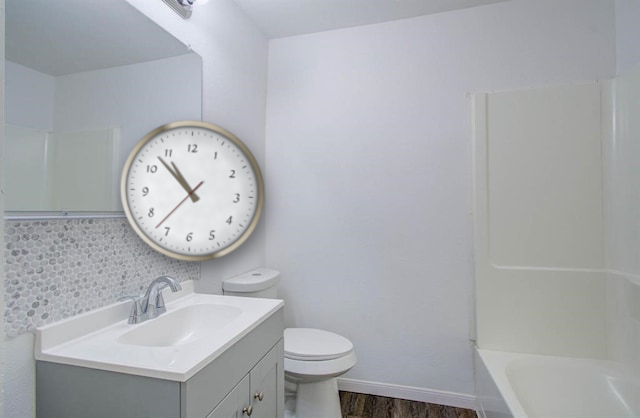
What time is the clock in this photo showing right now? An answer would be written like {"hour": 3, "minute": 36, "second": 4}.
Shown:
{"hour": 10, "minute": 52, "second": 37}
